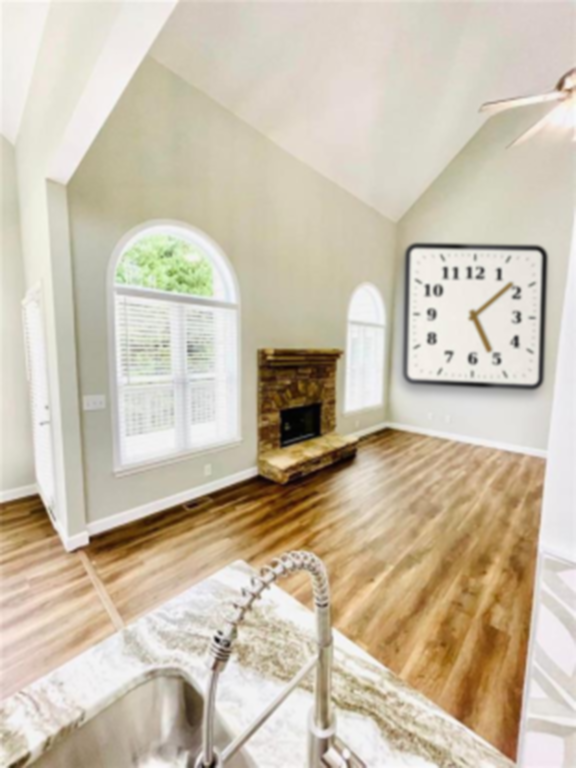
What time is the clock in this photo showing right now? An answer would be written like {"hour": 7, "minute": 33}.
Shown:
{"hour": 5, "minute": 8}
